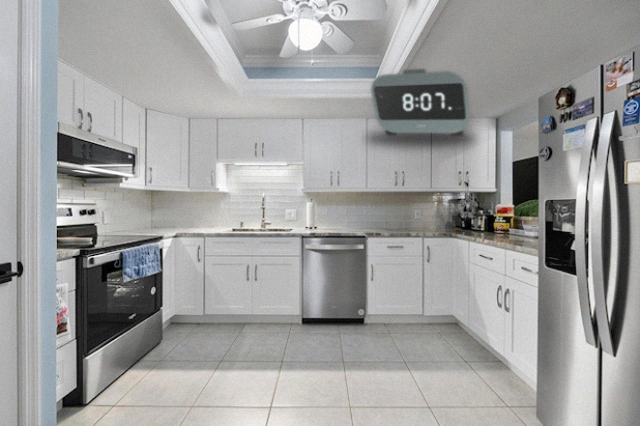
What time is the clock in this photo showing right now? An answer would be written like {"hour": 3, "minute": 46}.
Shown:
{"hour": 8, "minute": 7}
